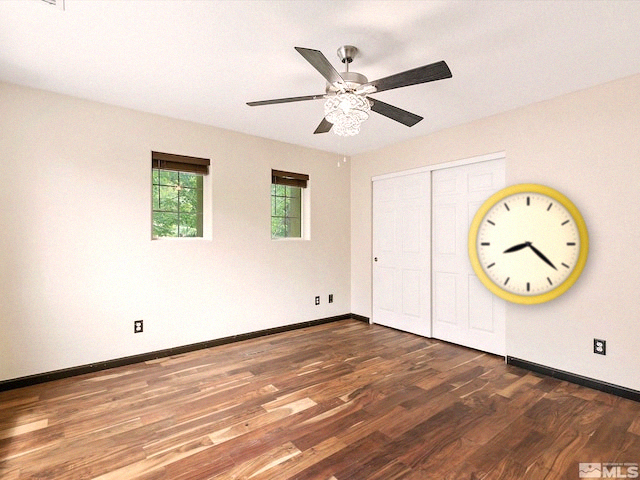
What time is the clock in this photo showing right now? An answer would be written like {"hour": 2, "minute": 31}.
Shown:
{"hour": 8, "minute": 22}
